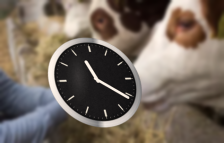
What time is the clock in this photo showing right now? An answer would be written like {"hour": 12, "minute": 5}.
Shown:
{"hour": 11, "minute": 21}
